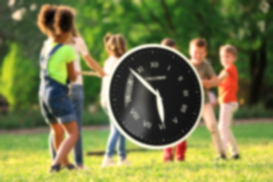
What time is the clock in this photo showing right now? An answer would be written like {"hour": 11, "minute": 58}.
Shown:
{"hour": 5, "minute": 53}
